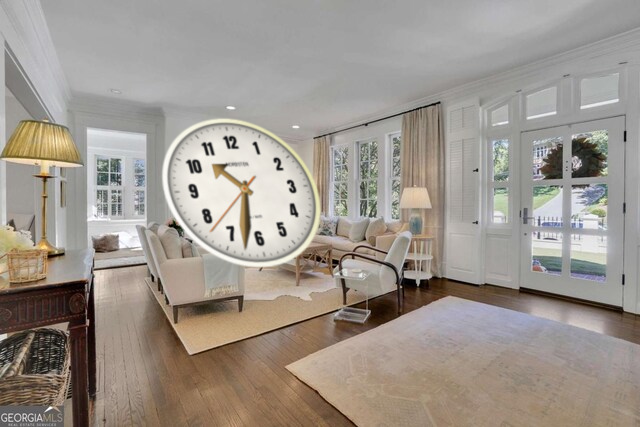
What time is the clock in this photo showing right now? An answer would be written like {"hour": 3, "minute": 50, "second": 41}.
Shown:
{"hour": 10, "minute": 32, "second": 38}
